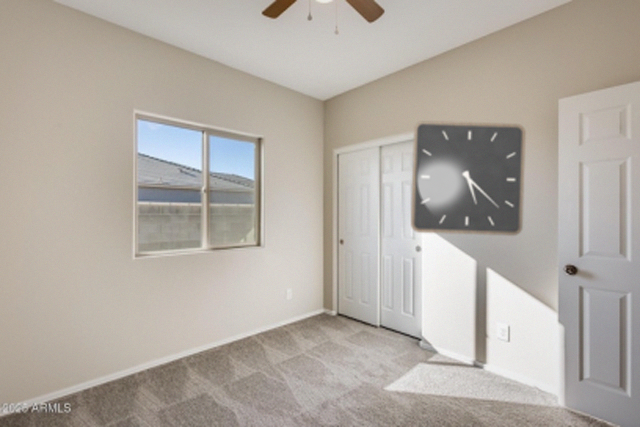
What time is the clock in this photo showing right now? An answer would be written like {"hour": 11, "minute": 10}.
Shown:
{"hour": 5, "minute": 22}
